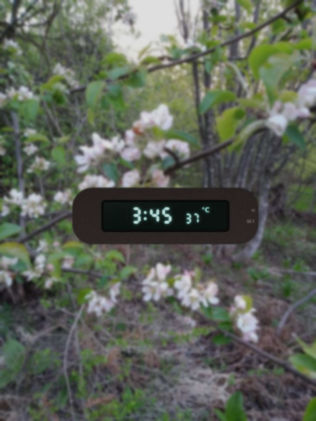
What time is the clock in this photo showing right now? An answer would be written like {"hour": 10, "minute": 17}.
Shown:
{"hour": 3, "minute": 45}
